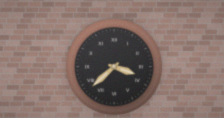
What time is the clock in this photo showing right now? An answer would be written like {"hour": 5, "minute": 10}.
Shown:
{"hour": 3, "minute": 38}
